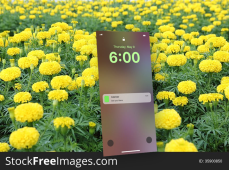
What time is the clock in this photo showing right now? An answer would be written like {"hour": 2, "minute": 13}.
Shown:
{"hour": 6, "minute": 0}
